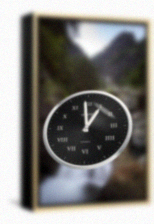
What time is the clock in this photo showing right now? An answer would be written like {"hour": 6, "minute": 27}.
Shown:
{"hour": 12, "minute": 59}
